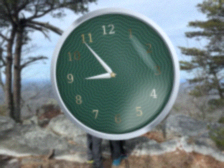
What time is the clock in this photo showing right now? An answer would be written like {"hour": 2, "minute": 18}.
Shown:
{"hour": 8, "minute": 54}
